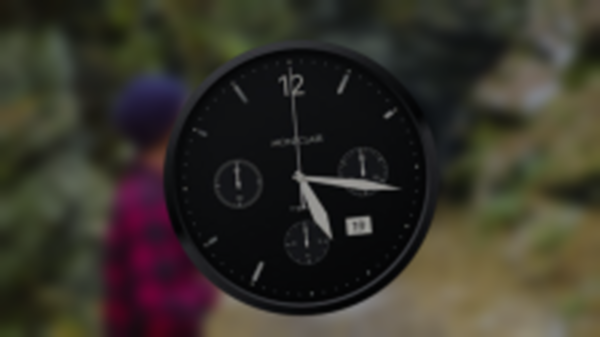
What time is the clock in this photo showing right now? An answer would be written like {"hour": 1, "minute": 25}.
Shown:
{"hour": 5, "minute": 17}
